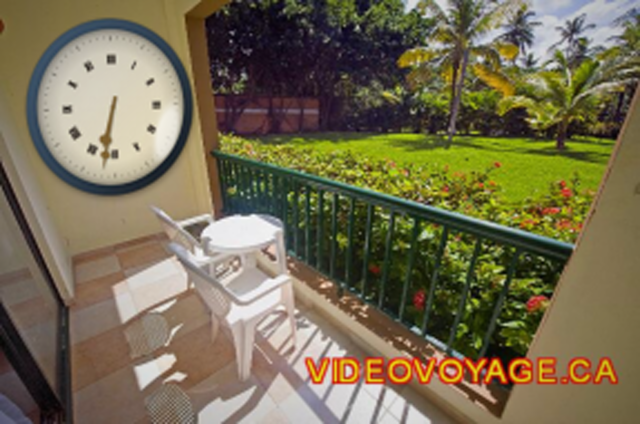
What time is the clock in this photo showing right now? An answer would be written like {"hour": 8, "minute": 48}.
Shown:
{"hour": 6, "minute": 32}
